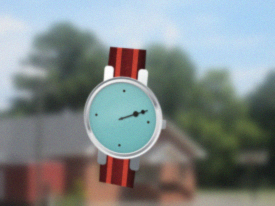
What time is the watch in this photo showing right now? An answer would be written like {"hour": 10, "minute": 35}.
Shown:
{"hour": 2, "minute": 11}
